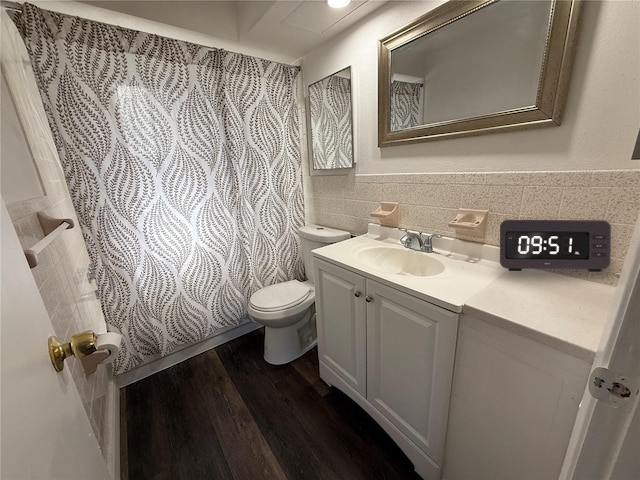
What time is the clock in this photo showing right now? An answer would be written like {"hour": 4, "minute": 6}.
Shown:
{"hour": 9, "minute": 51}
